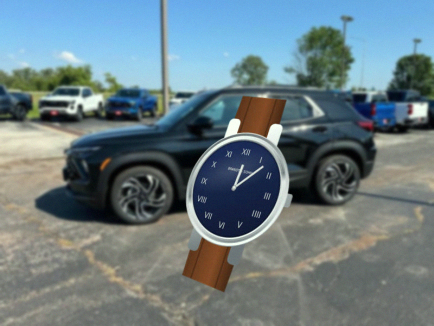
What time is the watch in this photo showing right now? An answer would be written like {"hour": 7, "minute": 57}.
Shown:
{"hour": 12, "minute": 7}
